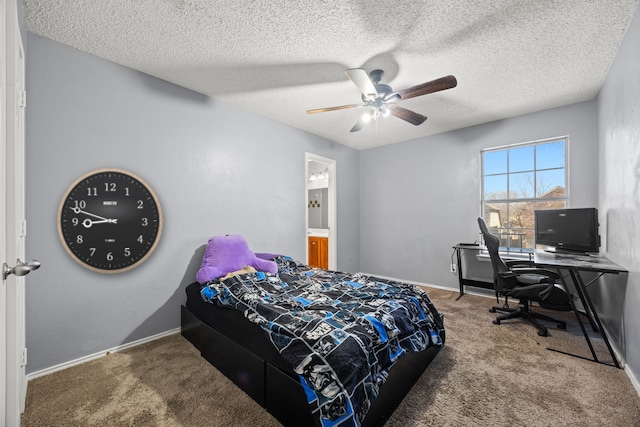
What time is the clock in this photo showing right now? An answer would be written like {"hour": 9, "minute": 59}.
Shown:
{"hour": 8, "minute": 48}
